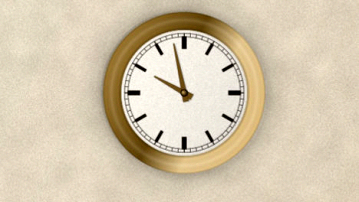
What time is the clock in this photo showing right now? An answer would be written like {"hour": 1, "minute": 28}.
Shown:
{"hour": 9, "minute": 58}
